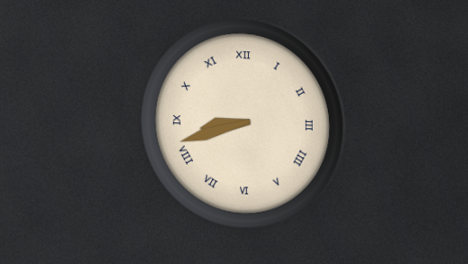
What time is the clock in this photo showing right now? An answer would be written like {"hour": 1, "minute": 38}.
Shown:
{"hour": 8, "minute": 42}
